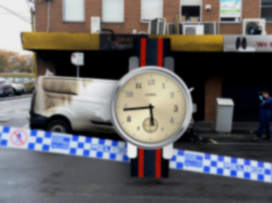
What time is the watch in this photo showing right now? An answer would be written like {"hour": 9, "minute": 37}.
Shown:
{"hour": 5, "minute": 44}
